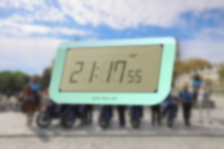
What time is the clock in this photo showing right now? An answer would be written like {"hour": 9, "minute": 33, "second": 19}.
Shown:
{"hour": 21, "minute": 17, "second": 55}
